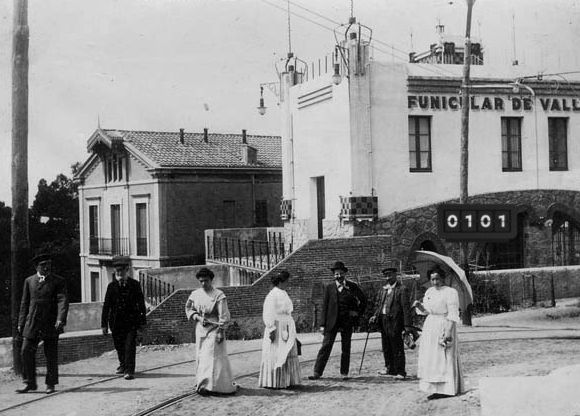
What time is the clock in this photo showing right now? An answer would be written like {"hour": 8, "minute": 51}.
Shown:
{"hour": 1, "minute": 1}
